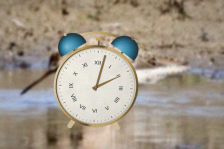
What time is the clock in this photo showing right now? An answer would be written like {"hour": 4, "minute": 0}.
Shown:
{"hour": 2, "minute": 2}
